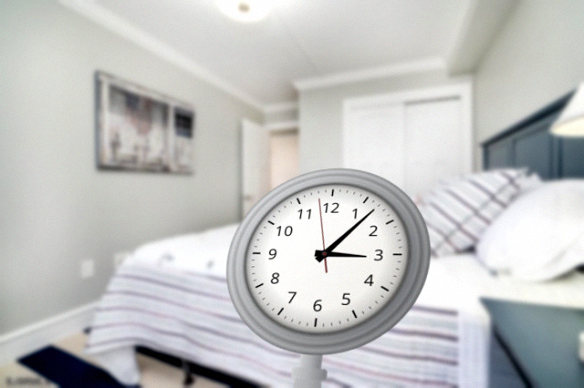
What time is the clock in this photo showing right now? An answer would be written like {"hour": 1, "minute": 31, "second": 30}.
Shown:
{"hour": 3, "minute": 6, "second": 58}
